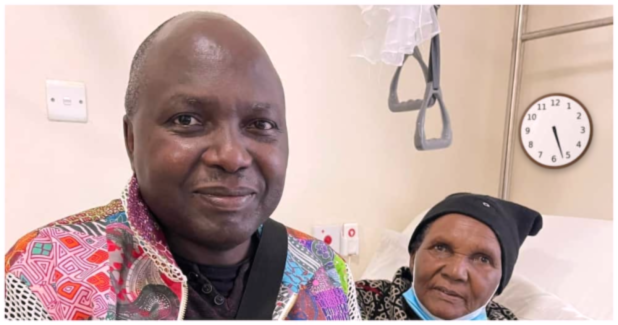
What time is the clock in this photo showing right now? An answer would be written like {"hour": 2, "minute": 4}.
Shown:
{"hour": 5, "minute": 27}
